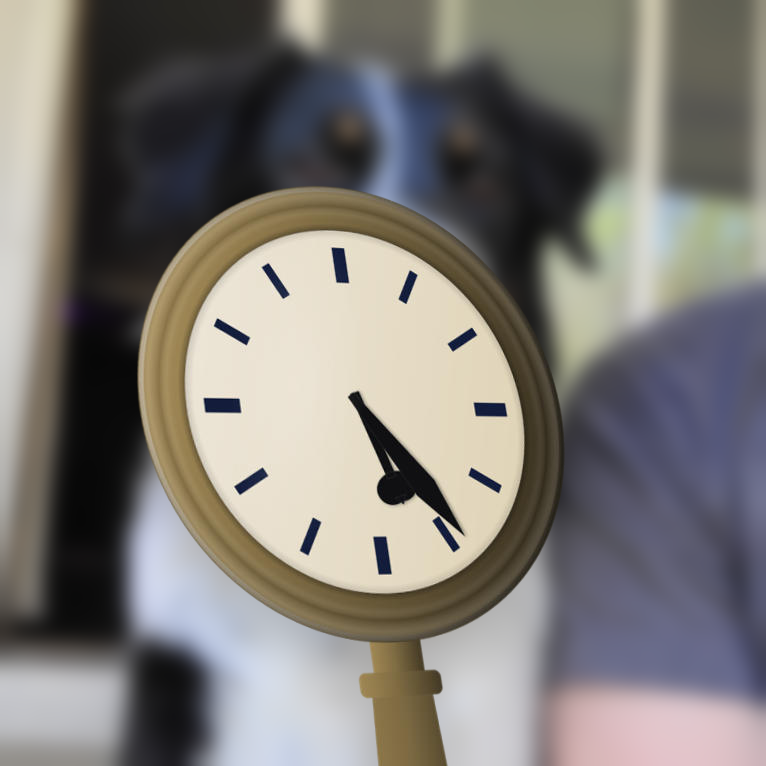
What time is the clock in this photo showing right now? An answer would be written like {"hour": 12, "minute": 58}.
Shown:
{"hour": 5, "minute": 24}
